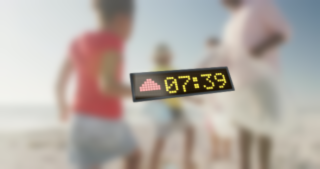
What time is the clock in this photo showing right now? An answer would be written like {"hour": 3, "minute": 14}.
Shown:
{"hour": 7, "minute": 39}
